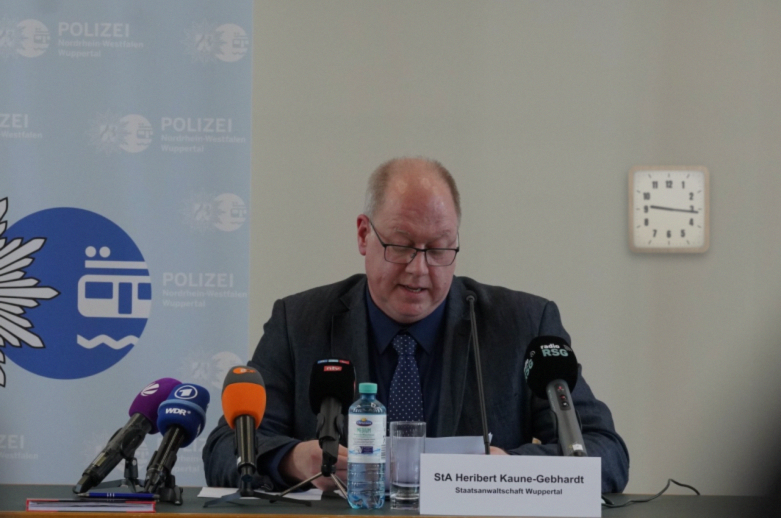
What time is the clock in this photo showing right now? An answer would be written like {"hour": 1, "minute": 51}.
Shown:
{"hour": 9, "minute": 16}
